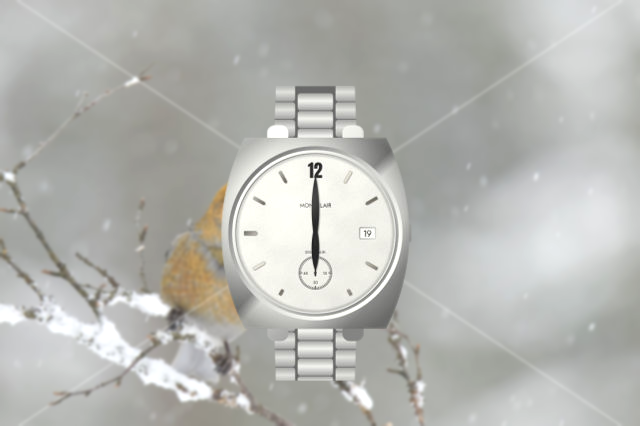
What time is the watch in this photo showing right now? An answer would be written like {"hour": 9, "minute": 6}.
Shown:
{"hour": 6, "minute": 0}
